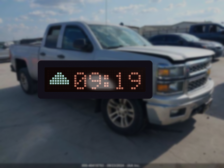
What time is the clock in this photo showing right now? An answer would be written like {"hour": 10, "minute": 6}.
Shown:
{"hour": 9, "minute": 19}
